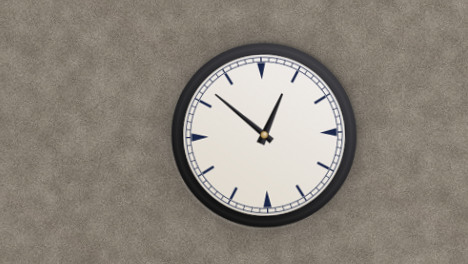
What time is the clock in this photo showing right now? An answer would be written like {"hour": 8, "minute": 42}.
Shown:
{"hour": 12, "minute": 52}
